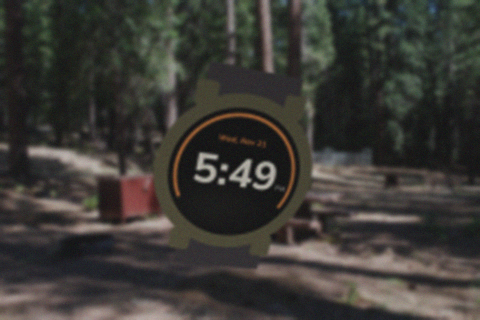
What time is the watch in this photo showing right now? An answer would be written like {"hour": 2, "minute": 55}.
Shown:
{"hour": 5, "minute": 49}
